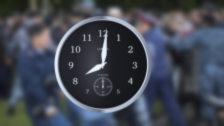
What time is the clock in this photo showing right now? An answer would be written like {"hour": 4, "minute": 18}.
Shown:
{"hour": 8, "minute": 1}
